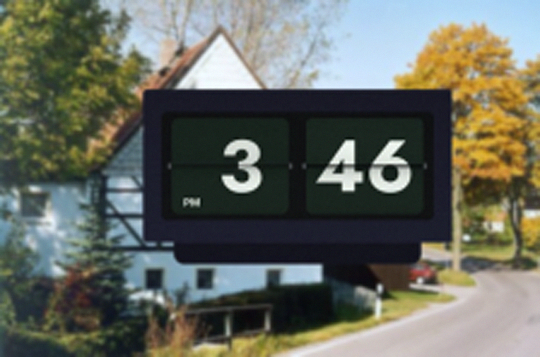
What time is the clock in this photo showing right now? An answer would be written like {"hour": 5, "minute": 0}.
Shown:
{"hour": 3, "minute": 46}
